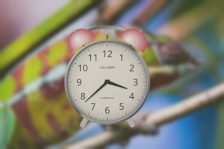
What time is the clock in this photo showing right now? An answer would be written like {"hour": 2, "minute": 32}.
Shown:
{"hour": 3, "minute": 38}
